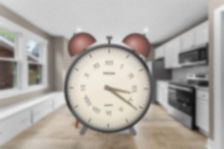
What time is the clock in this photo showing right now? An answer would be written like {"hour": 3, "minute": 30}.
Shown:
{"hour": 3, "minute": 21}
